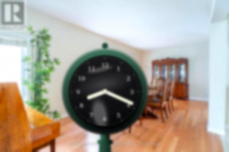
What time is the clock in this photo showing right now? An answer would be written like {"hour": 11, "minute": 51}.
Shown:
{"hour": 8, "minute": 19}
